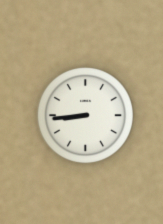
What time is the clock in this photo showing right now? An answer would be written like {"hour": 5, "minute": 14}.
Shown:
{"hour": 8, "minute": 44}
